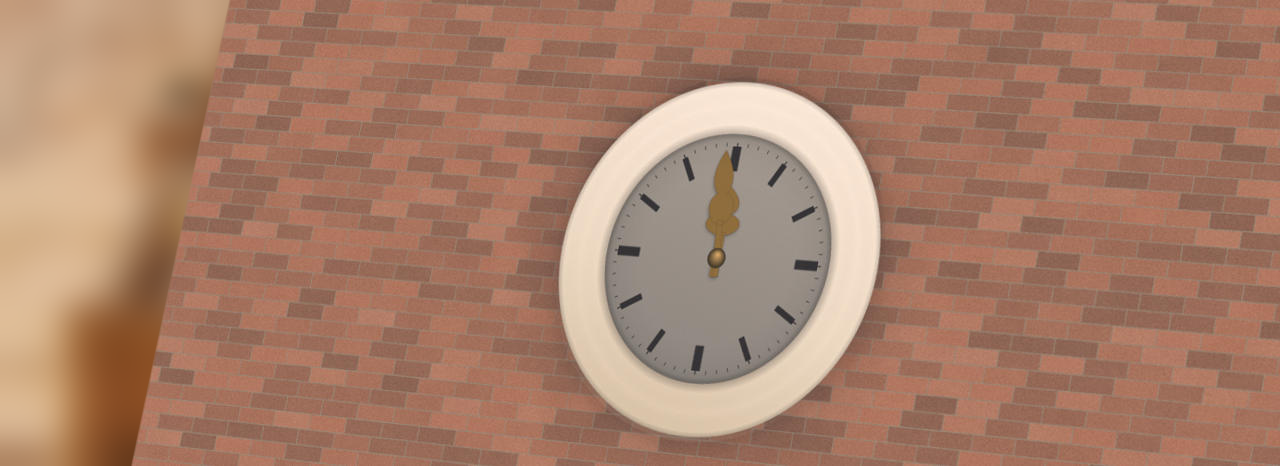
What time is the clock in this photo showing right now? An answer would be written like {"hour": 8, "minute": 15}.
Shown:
{"hour": 11, "minute": 59}
